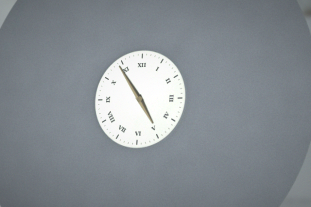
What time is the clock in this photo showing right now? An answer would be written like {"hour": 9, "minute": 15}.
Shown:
{"hour": 4, "minute": 54}
